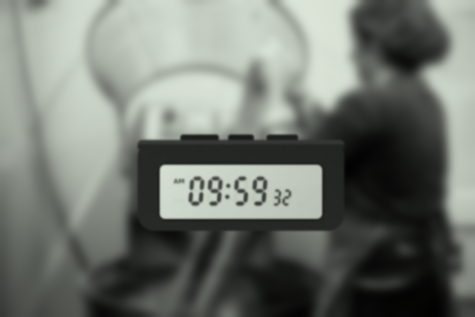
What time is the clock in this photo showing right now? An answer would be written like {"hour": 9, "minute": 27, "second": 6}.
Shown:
{"hour": 9, "minute": 59, "second": 32}
